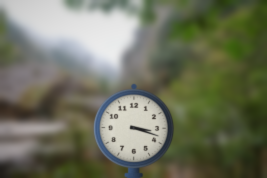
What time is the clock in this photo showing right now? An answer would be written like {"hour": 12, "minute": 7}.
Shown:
{"hour": 3, "minute": 18}
